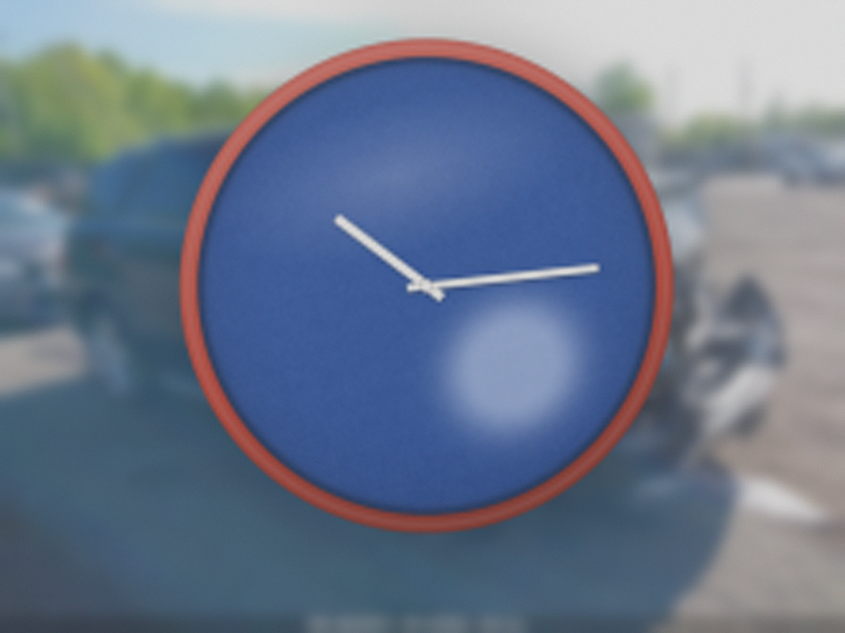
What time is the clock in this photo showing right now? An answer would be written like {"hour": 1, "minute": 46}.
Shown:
{"hour": 10, "minute": 14}
